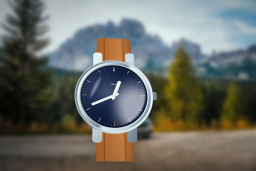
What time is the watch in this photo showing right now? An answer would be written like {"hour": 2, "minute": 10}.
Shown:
{"hour": 12, "minute": 41}
